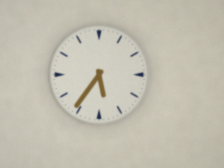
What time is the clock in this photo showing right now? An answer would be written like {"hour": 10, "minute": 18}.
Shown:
{"hour": 5, "minute": 36}
